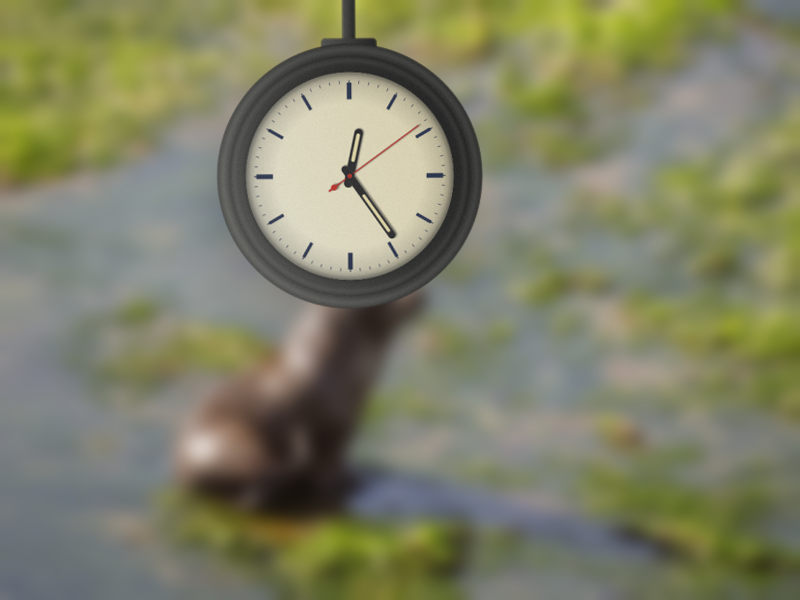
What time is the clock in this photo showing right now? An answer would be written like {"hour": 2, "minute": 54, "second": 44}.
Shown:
{"hour": 12, "minute": 24, "second": 9}
